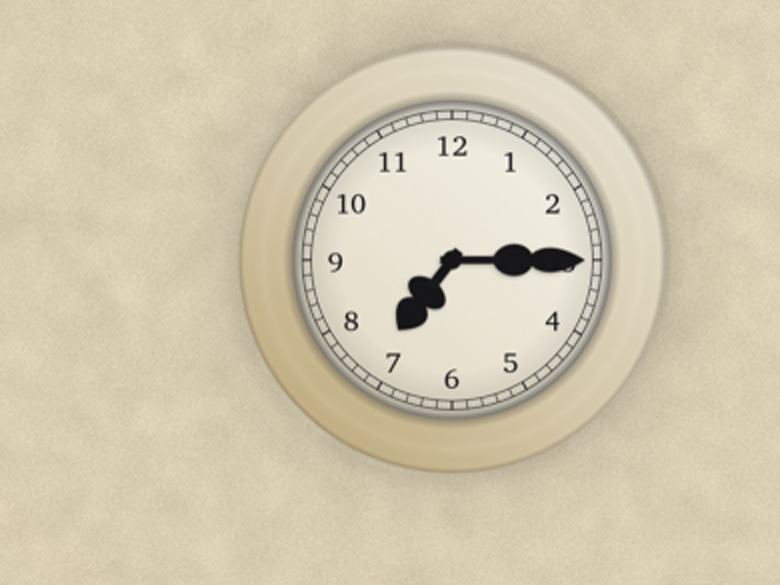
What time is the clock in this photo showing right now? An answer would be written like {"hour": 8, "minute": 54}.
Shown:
{"hour": 7, "minute": 15}
